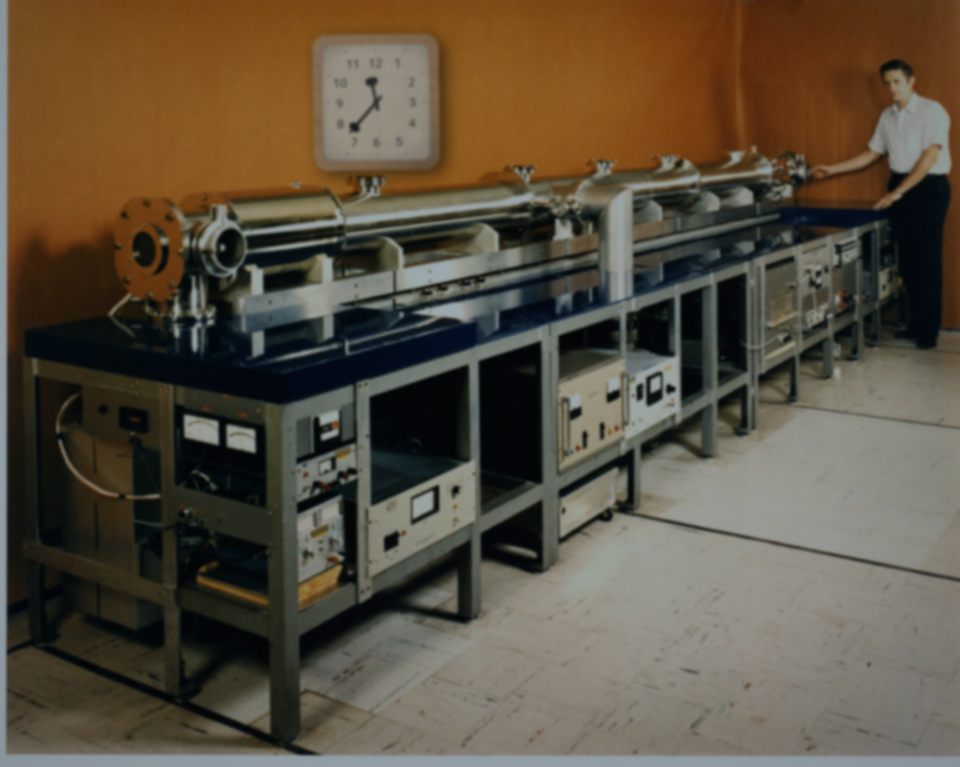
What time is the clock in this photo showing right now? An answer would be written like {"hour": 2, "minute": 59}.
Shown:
{"hour": 11, "minute": 37}
